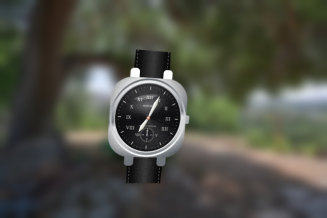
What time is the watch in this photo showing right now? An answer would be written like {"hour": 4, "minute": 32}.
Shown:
{"hour": 7, "minute": 4}
